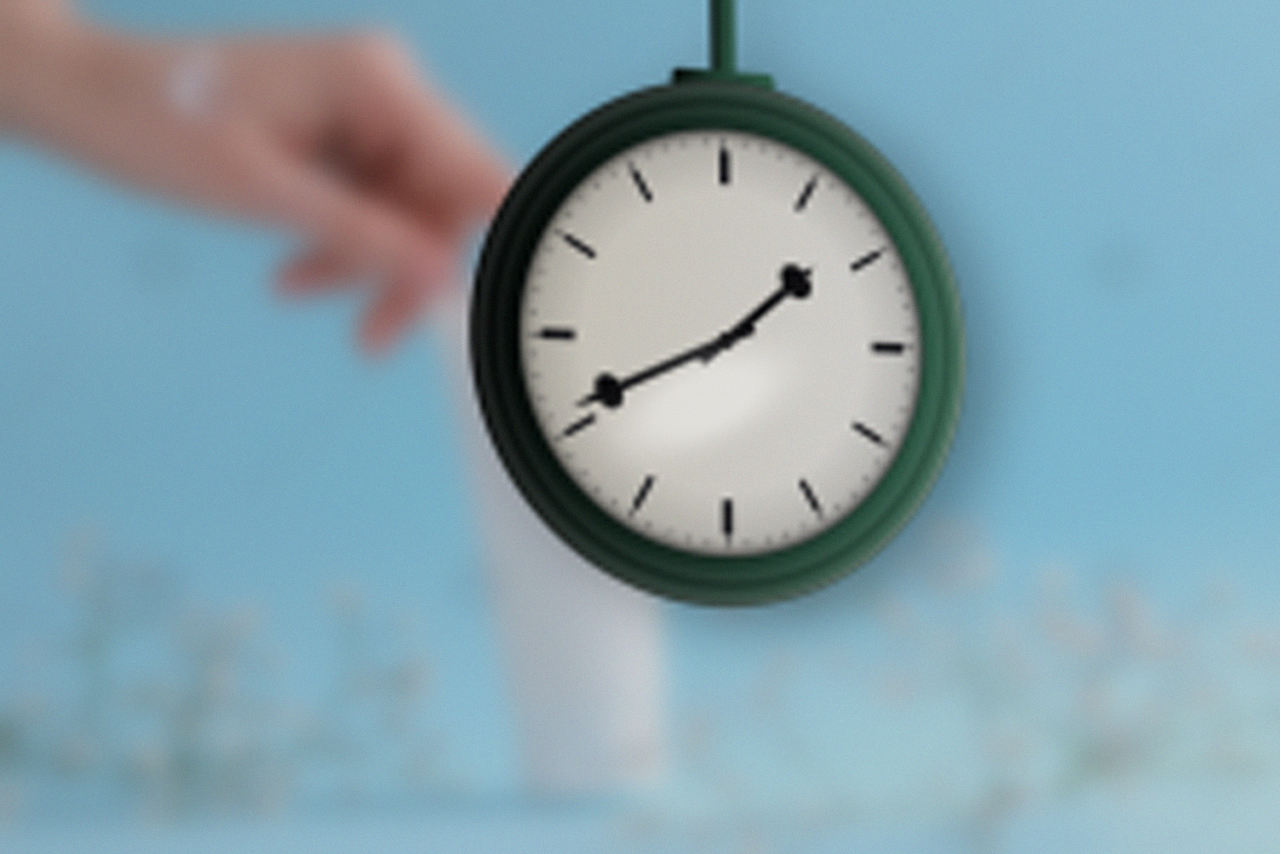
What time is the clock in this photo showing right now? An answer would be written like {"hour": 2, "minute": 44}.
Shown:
{"hour": 1, "minute": 41}
